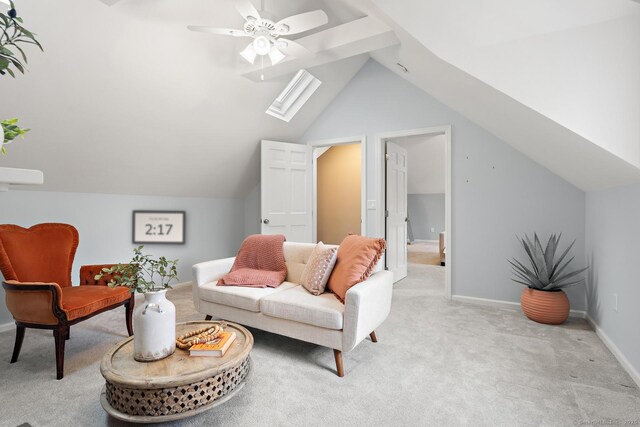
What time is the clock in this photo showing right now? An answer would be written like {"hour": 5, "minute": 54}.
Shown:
{"hour": 2, "minute": 17}
